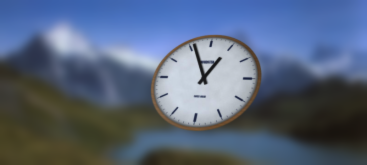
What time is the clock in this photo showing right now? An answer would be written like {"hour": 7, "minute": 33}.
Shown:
{"hour": 12, "minute": 56}
